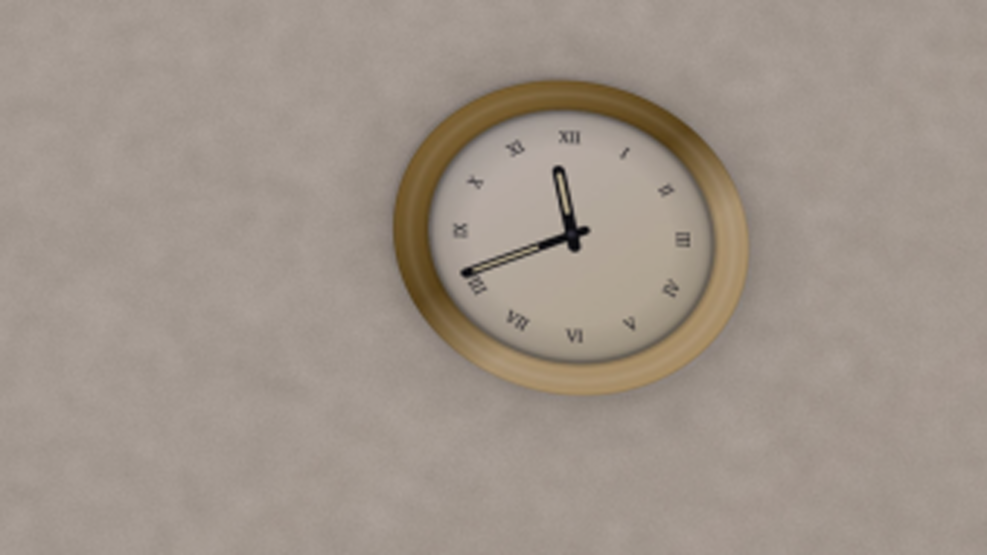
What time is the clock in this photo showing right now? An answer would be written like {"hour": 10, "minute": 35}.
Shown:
{"hour": 11, "minute": 41}
